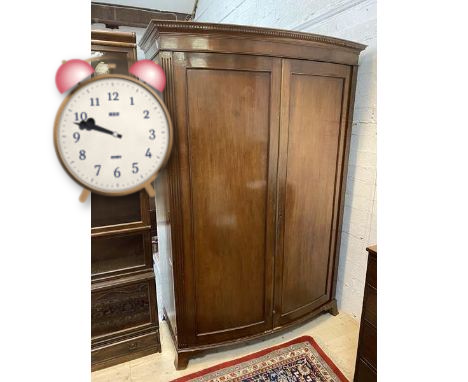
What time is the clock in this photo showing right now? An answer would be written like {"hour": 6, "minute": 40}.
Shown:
{"hour": 9, "minute": 48}
